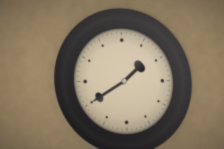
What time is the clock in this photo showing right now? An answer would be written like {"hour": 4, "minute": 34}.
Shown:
{"hour": 1, "minute": 40}
